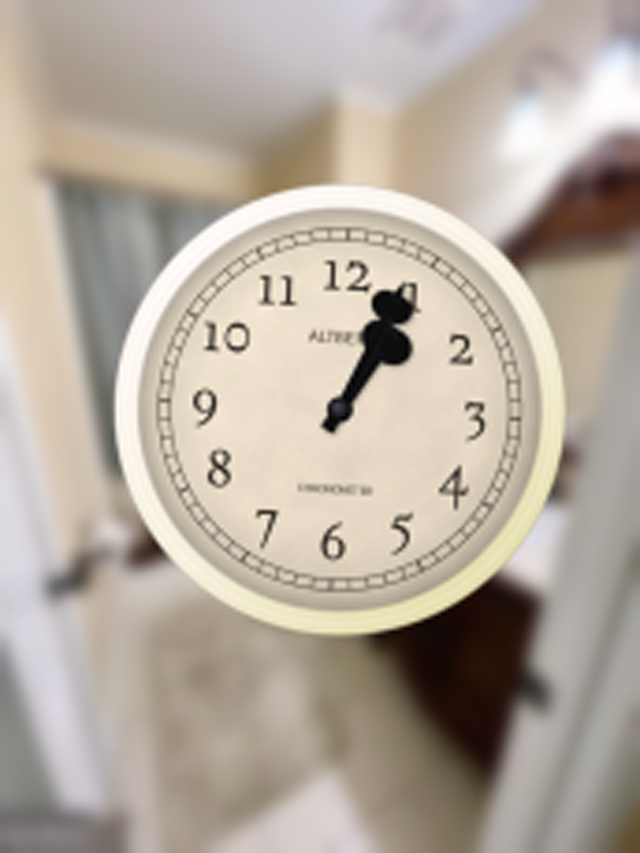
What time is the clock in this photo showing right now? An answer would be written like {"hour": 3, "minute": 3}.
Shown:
{"hour": 1, "minute": 4}
